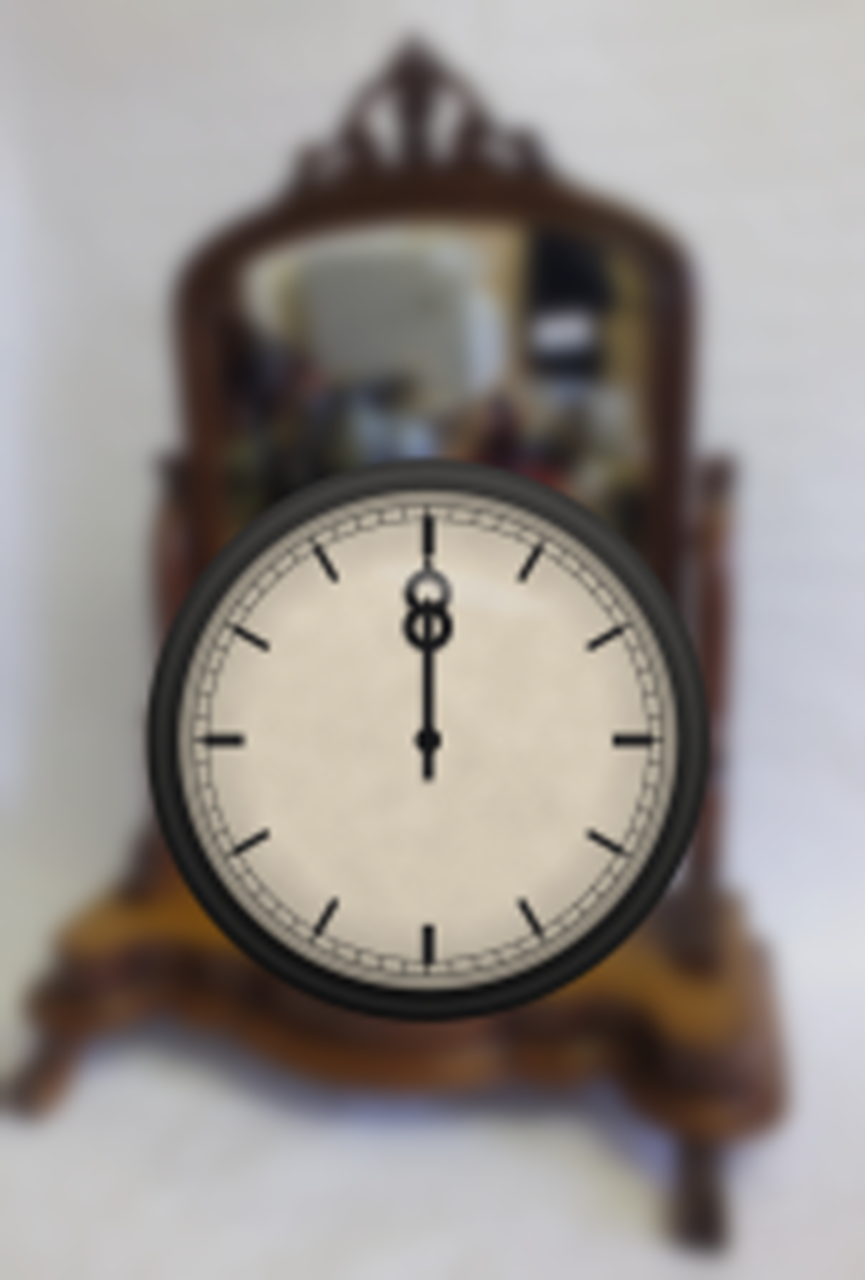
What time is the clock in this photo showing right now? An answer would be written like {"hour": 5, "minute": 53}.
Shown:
{"hour": 12, "minute": 0}
